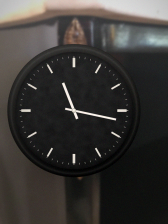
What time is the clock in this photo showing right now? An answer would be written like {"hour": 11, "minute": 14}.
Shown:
{"hour": 11, "minute": 17}
